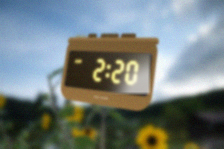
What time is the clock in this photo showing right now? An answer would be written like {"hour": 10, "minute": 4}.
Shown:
{"hour": 2, "minute": 20}
